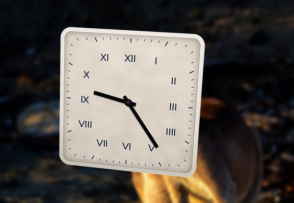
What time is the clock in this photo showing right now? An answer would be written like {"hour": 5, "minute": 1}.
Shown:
{"hour": 9, "minute": 24}
